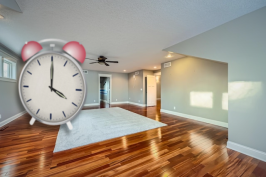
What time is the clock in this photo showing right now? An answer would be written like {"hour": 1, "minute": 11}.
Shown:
{"hour": 4, "minute": 0}
